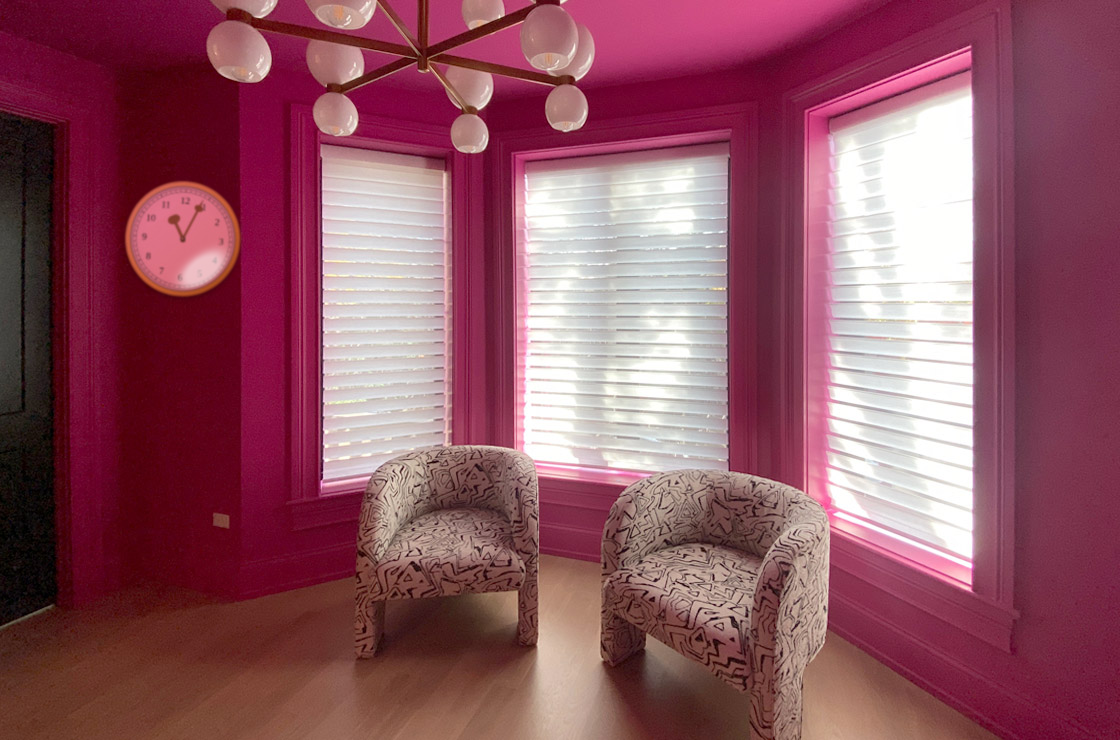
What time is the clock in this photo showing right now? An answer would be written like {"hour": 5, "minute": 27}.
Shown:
{"hour": 11, "minute": 4}
